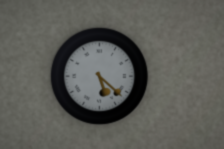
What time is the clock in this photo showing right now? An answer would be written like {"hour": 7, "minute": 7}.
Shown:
{"hour": 5, "minute": 22}
